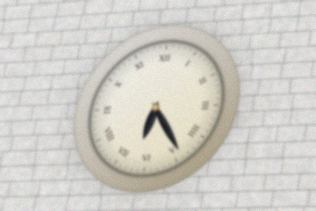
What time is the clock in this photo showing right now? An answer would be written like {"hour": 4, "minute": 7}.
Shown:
{"hour": 6, "minute": 24}
